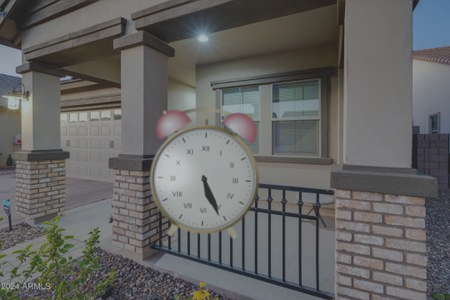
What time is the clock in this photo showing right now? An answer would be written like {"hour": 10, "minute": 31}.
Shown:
{"hour": 5, "minute": 26}
